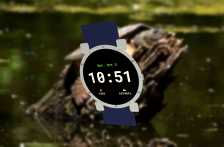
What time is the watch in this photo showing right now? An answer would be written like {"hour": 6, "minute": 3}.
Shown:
{"hour": 10, "minute": 51}
